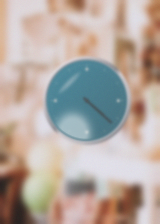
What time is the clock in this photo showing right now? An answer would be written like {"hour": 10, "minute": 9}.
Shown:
{"hour": 4, "minute": 22}
